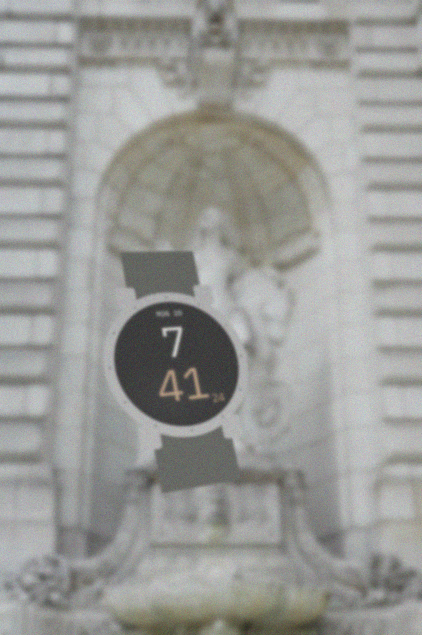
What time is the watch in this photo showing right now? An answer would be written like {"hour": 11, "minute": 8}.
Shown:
{"hour": 7, "minute": 41}
